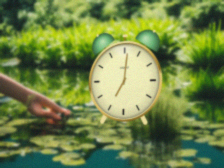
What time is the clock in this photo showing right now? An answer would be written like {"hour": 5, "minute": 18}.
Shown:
{"hour": 7, "minute": 1}
